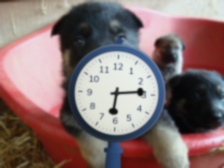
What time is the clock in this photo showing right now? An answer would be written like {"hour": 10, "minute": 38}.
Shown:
{"hour": 6, "minute": 14}
